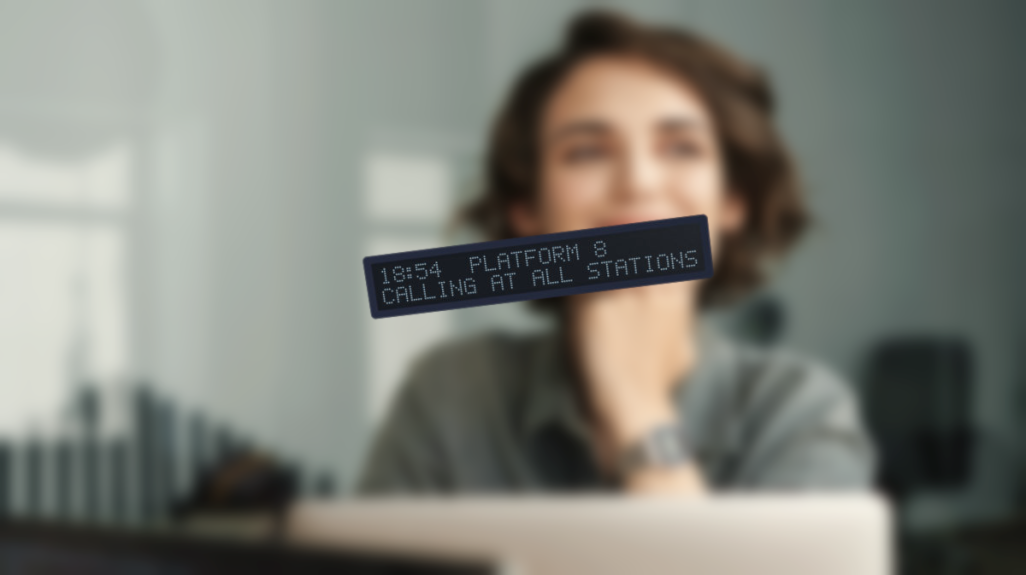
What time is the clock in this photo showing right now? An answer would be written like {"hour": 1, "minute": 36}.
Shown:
{"hour": 18, "minute": 54}
